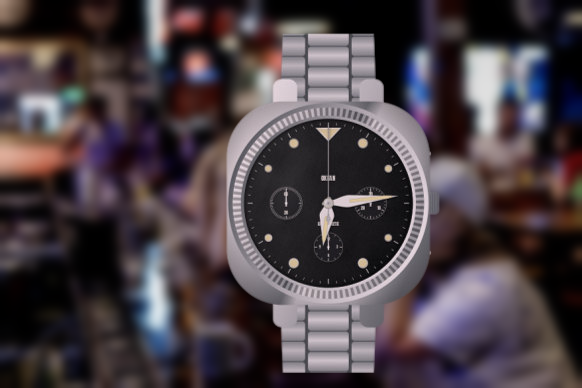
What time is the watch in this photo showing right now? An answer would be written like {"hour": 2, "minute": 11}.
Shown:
{"hour": 6, "minute": 14}
